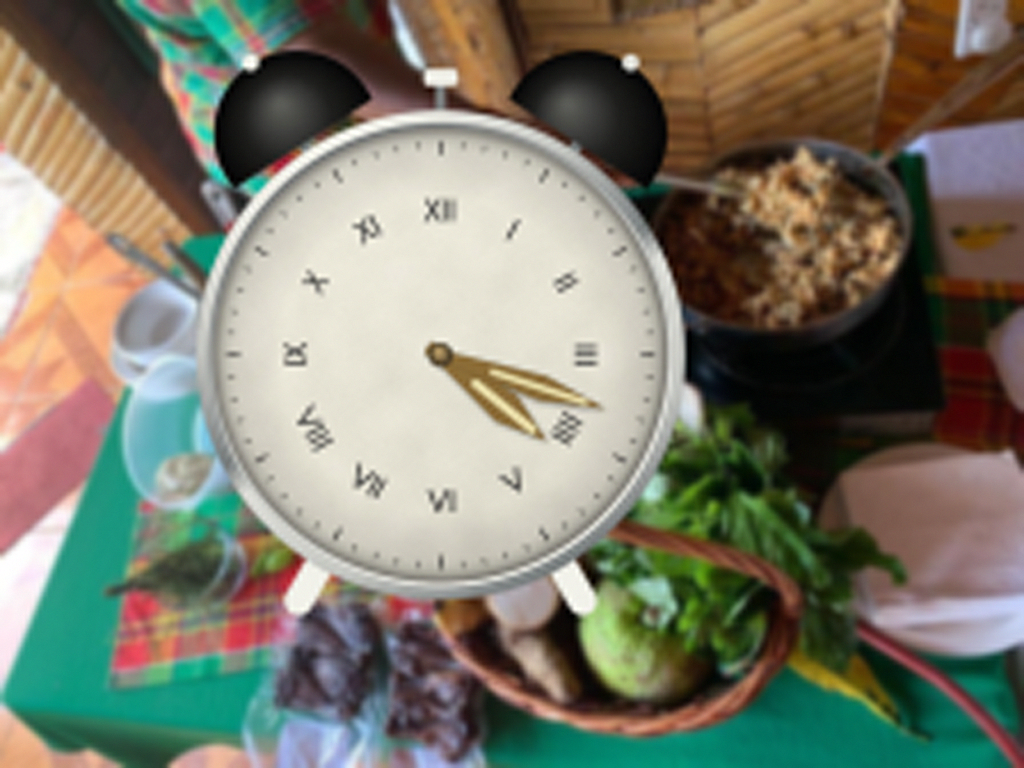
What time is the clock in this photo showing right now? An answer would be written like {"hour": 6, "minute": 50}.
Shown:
{"hour": 4, "minute": 18}
